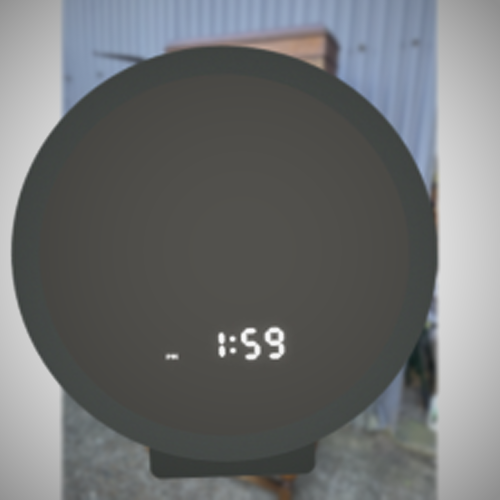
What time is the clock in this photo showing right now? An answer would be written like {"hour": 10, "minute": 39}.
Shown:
{"hour": 1, "minute": 59}
